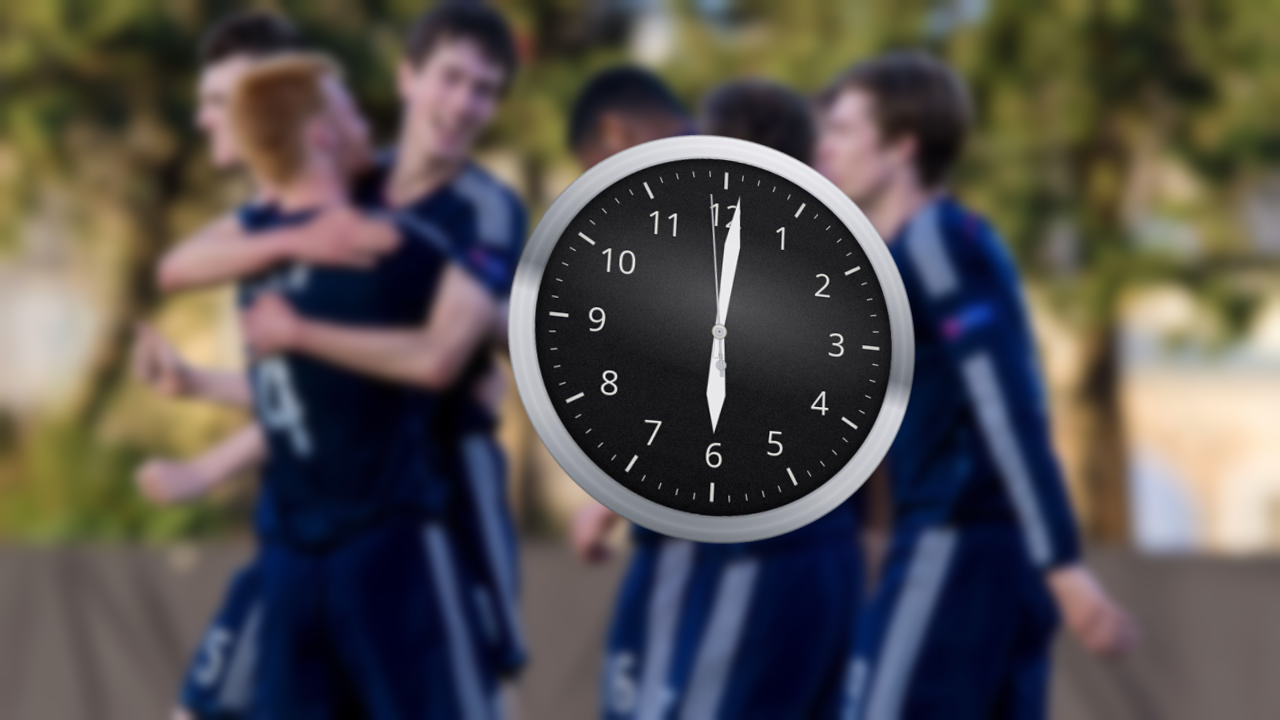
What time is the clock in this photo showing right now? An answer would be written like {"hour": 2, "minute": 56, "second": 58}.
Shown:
{"hour": 6, "minute": 0, "second": 59}
